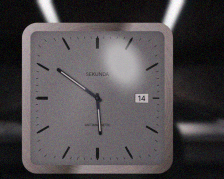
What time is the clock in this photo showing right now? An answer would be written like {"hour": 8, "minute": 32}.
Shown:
{"hour": 5, "minute": 51}
